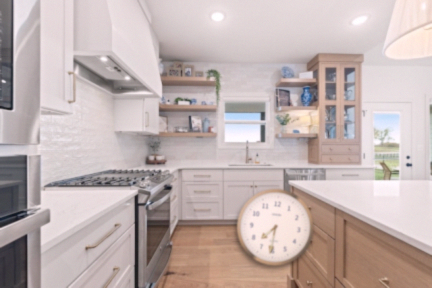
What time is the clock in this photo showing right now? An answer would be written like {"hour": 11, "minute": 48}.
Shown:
{"hour": 7, "minute": 31}
